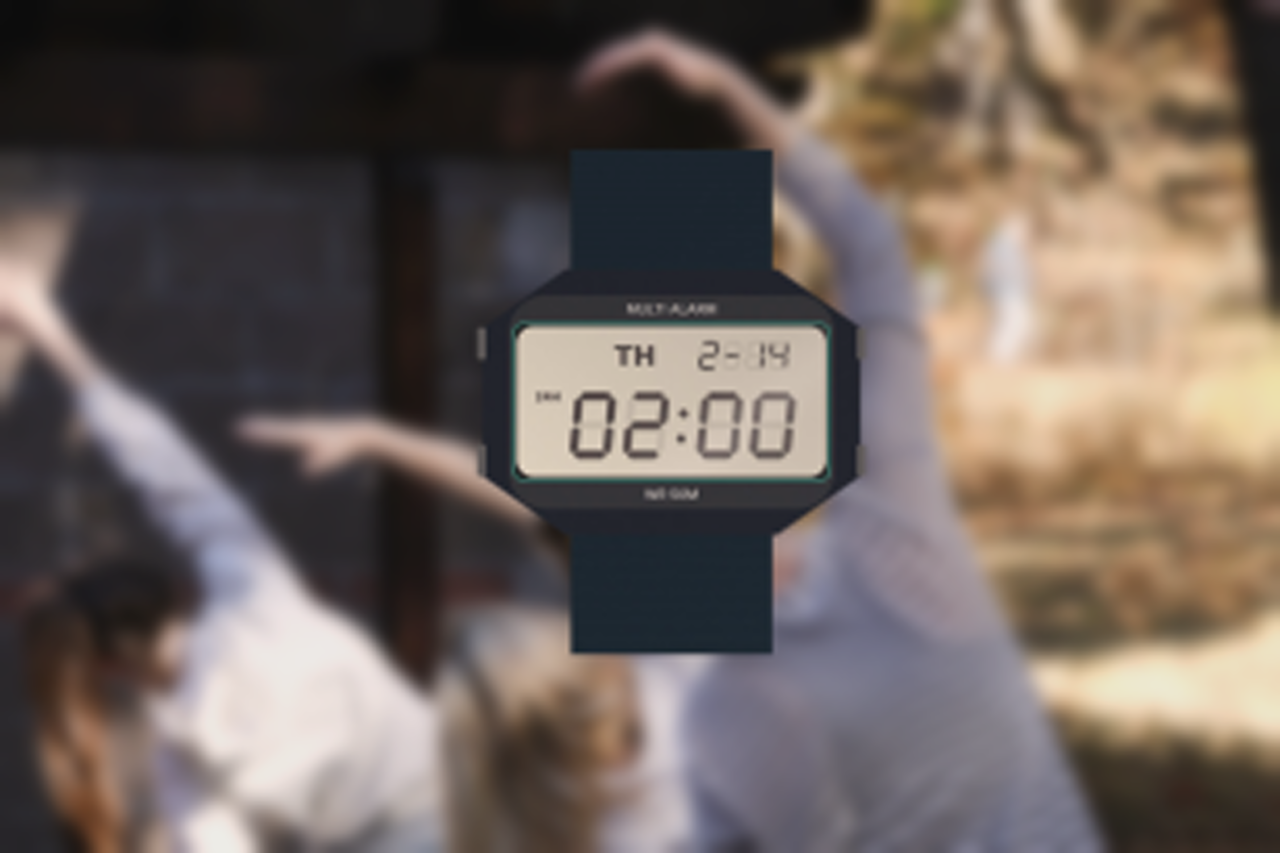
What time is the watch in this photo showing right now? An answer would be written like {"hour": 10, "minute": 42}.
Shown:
{"hour": 2, "minute": 0}
